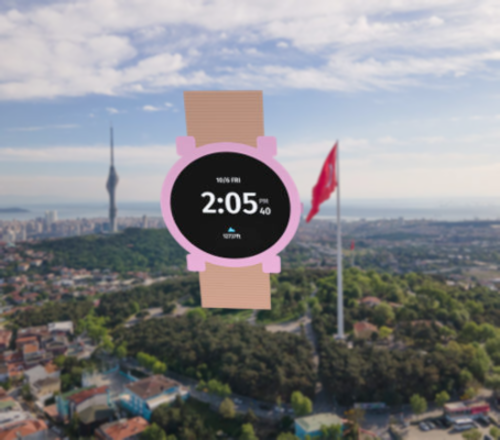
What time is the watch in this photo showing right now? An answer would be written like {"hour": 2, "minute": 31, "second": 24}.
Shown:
{"hour": 2, "minute": 5, "second": 40}
